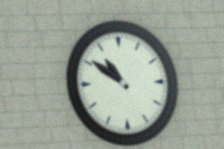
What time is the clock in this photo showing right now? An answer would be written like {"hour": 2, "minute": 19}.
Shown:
{"hour": 10, "minute": 51}
